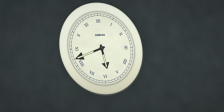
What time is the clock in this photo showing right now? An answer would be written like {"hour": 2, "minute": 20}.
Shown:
{"hour": 5, "minute": 42}
